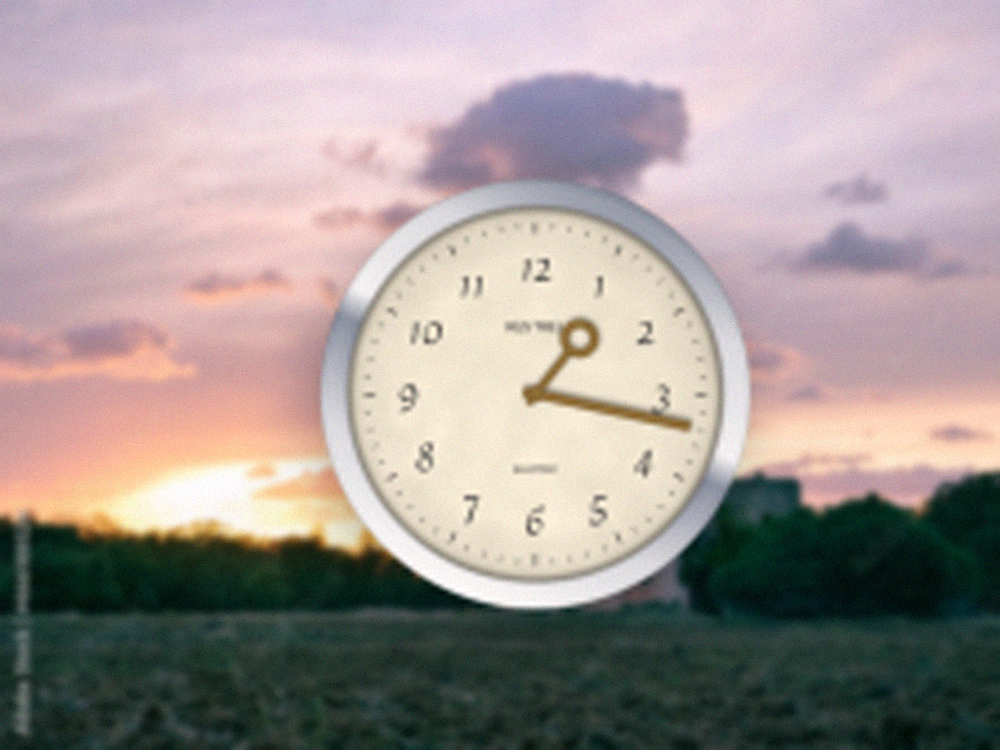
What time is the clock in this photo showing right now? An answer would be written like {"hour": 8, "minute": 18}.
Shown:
{"hour": 1, "minute": 17}
